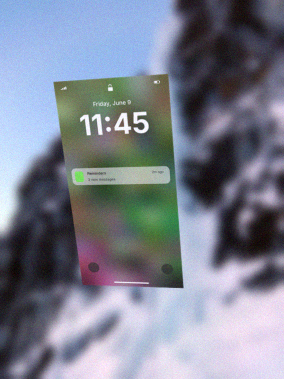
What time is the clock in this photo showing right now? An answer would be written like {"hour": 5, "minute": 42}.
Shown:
{"hour": 11, "minute": 45}
